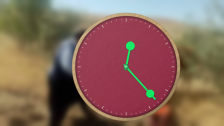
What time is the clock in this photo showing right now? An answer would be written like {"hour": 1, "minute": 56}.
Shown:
{"hour": 12, "minute": 23}
